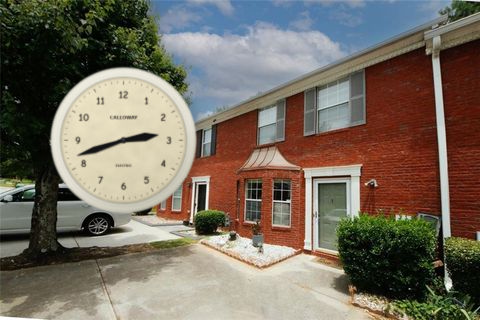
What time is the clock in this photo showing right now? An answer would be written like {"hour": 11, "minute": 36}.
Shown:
{"hour": 2, "minute": 42}
